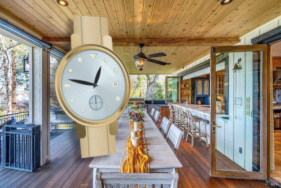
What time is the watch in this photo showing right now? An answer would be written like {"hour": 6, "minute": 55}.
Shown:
{"hour": 12, "minute": 47}
